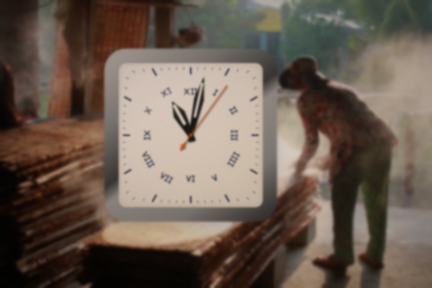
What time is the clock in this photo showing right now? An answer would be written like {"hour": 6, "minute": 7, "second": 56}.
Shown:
{"hour": 11, "minute": 2, "second": 6}
